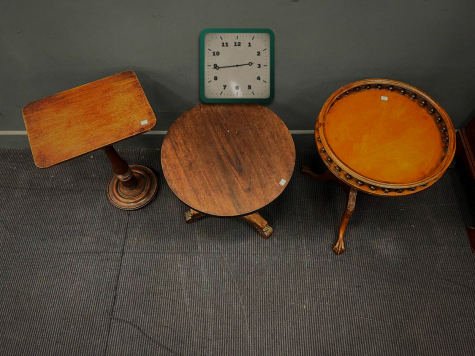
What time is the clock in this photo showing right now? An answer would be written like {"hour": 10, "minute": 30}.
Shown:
{"hour": 2, "minute": 44}
